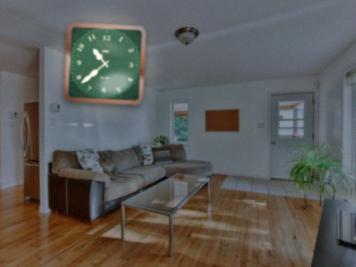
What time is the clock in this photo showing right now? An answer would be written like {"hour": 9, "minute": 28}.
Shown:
{"hour": 10, "minute": 38}
